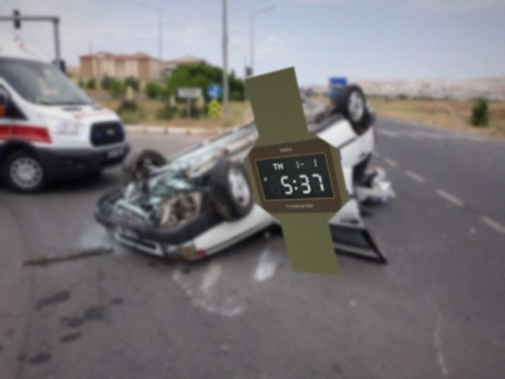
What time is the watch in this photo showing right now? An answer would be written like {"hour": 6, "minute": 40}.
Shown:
{"hour": 5, "minute": 37}
